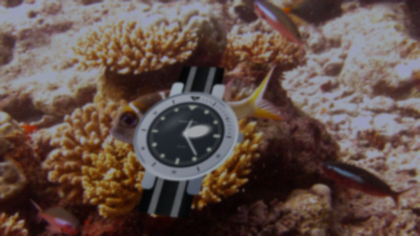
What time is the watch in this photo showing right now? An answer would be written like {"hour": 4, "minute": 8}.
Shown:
{"hour": 12, "minute": 24}
